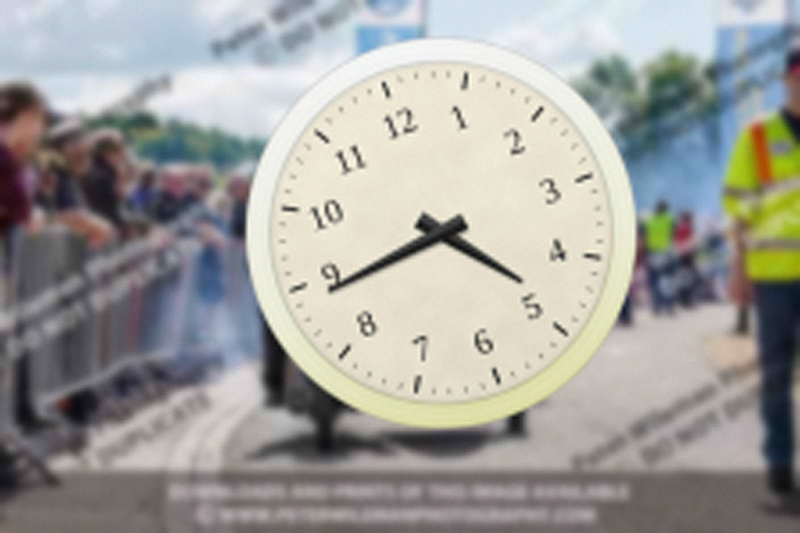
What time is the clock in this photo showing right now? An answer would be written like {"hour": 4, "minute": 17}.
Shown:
{"hour": 4, "minute": 44}
